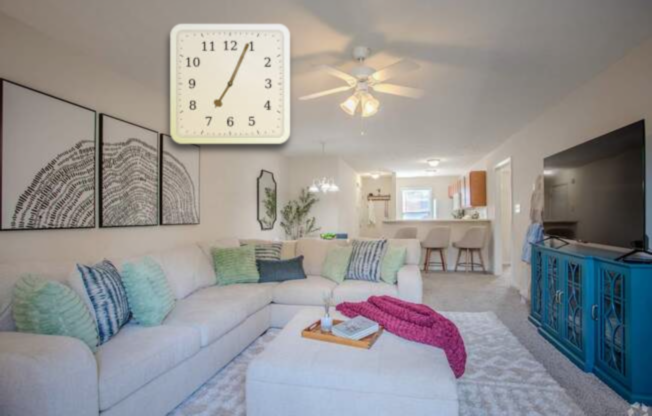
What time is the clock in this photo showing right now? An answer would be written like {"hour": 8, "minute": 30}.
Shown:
{"hour": 7, "minute": 4}
